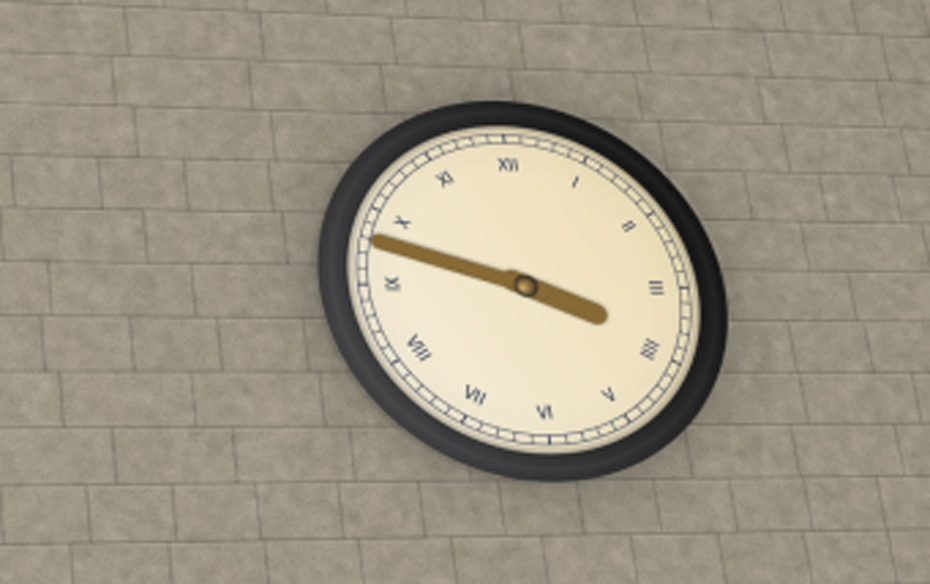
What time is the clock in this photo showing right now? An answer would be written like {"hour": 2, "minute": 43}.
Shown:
{"hour": 3, "minute": 48}
